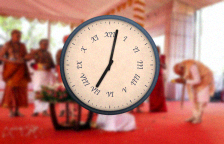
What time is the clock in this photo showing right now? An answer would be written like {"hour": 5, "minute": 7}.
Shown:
{"hour": 7, "minute": 2}
